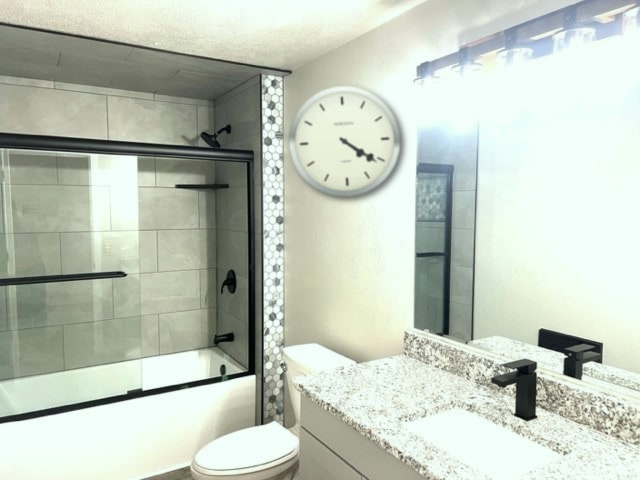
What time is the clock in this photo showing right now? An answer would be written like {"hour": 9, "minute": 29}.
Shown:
{"hour": 4, "minute": 21}
